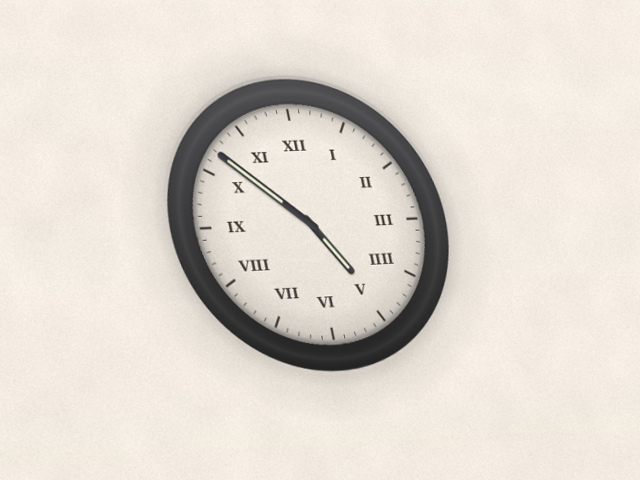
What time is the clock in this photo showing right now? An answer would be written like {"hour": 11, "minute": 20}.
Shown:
{"hour": 4, "minute": 52}
